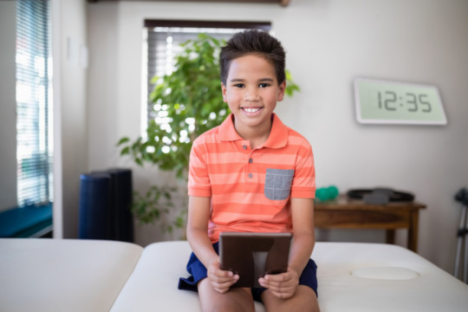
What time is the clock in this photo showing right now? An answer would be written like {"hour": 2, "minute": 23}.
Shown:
{"hour": 12, "minute": 35}
